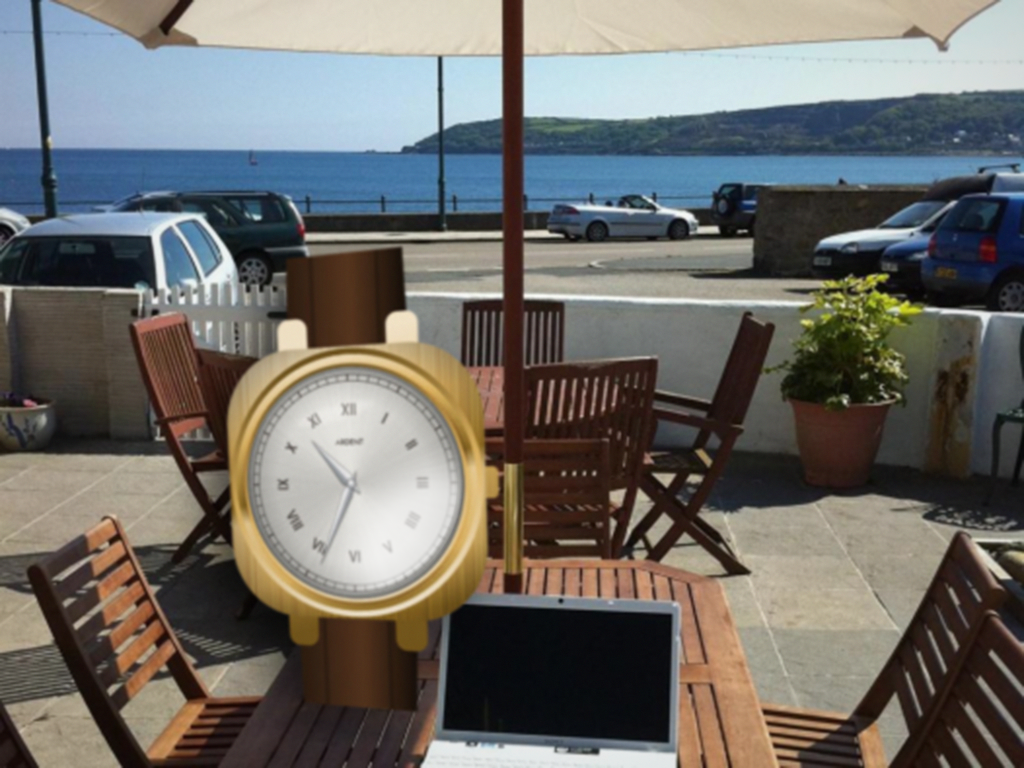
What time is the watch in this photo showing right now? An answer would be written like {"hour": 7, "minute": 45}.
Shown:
{"hour": 10, "minute": 34}
